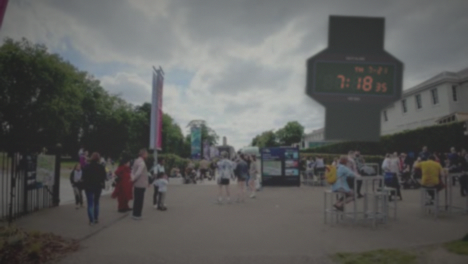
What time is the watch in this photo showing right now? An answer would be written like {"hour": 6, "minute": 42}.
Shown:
{"hour": 7, "minute": 18}
